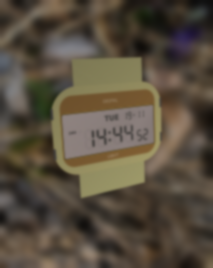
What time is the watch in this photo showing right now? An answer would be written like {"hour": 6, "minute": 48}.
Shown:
{"hour": 14, "minute": 44}
